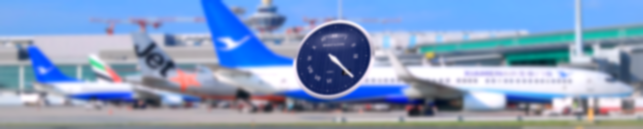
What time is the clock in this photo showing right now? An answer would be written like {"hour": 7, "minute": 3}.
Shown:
{"hour": 4, "minute": 22}
